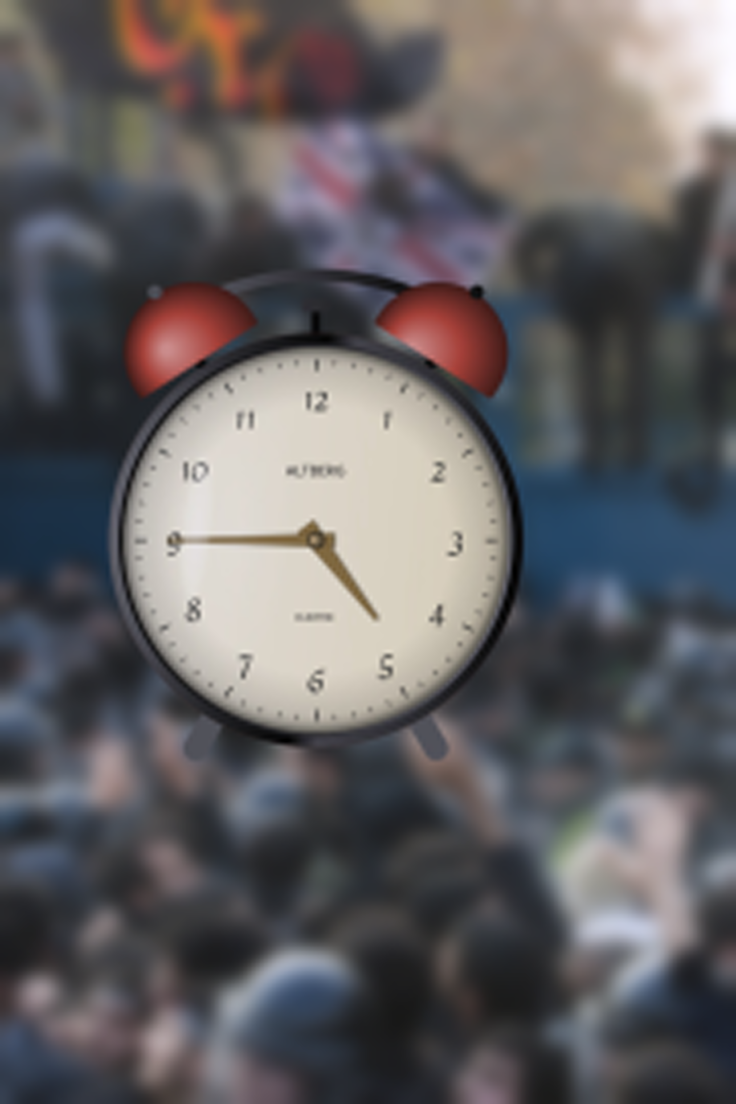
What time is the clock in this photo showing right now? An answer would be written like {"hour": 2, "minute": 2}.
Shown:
{"hour": 4, "minute": 45}
